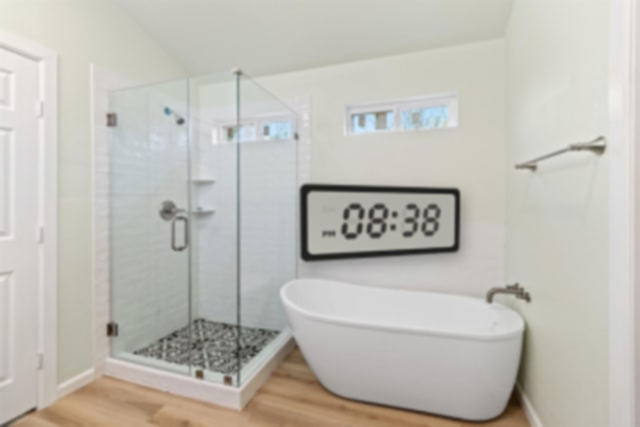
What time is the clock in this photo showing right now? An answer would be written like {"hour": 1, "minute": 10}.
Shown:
{"hour": 8, "minute": 38}
